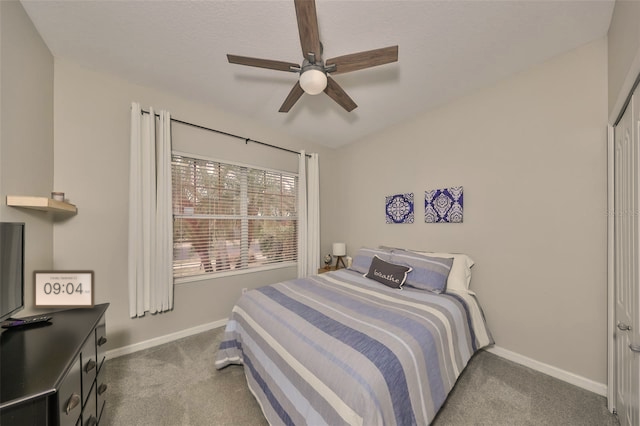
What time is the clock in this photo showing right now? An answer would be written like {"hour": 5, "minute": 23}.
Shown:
{"hour": 9, "minute": 4}
